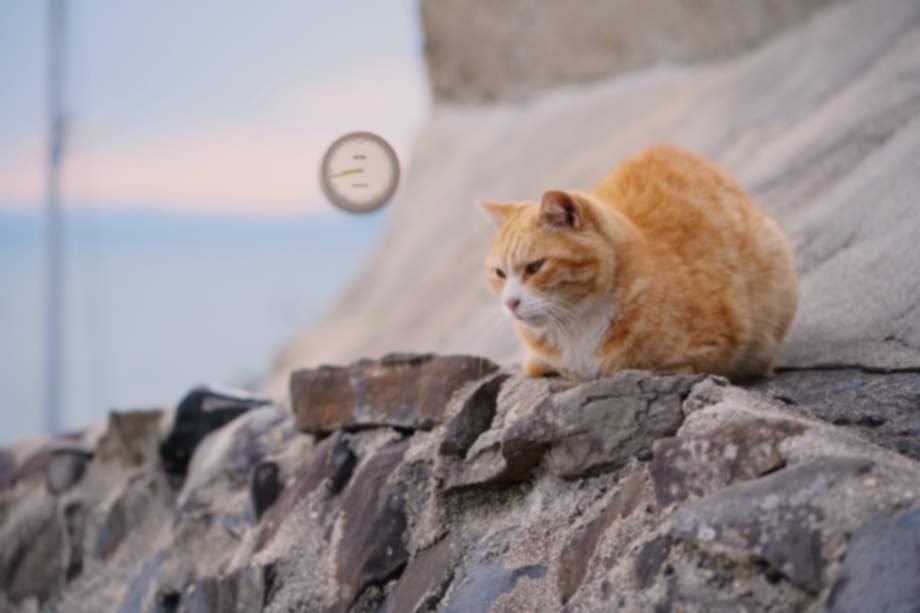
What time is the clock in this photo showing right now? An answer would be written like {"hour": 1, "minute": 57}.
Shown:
{"hour": 8, "minute": 43}
